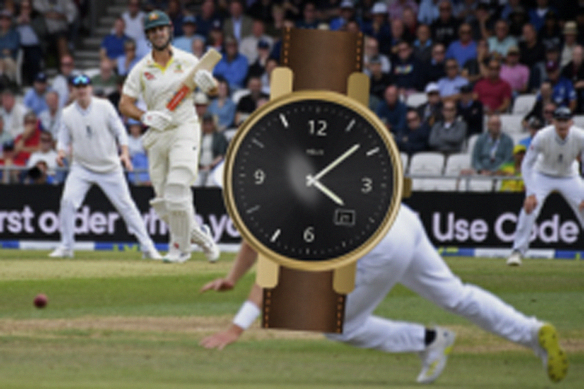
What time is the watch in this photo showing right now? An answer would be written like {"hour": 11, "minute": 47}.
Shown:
{"hour": 4, "minute": 8}
